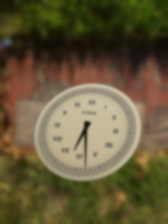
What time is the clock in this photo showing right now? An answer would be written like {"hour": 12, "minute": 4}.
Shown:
{"hour": 6, "minute": 28}
